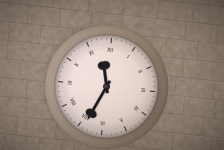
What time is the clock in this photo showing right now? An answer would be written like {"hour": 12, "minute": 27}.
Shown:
{"hour": 11, "minute": 34}
